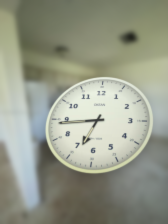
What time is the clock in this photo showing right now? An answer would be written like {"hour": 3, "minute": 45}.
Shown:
{"hour": 6, "minute": 44}
